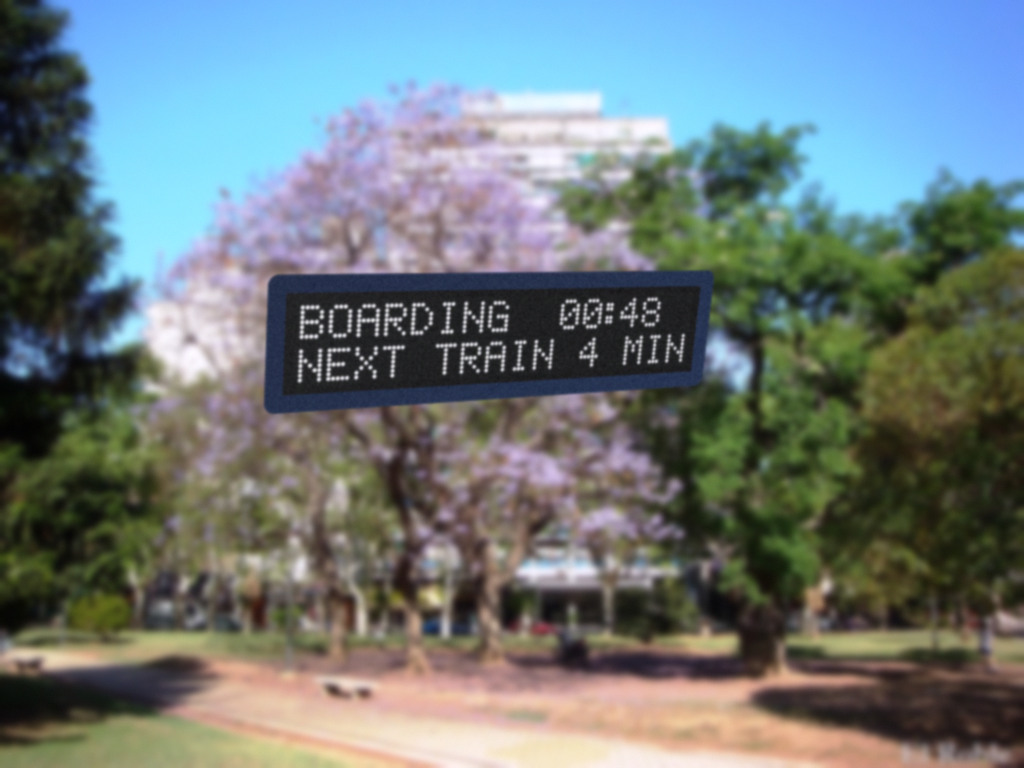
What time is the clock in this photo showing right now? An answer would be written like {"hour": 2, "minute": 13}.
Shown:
{"hour": 0, "minute": 48}
